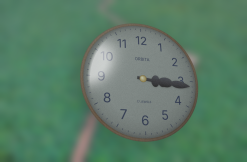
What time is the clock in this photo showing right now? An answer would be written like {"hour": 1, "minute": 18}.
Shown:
{"hour": 3, "minute": 16}
